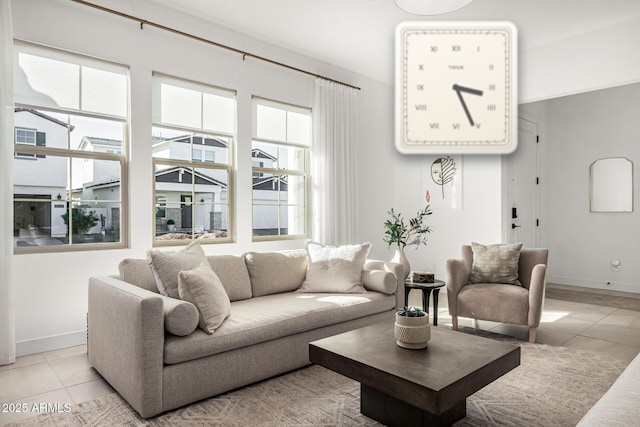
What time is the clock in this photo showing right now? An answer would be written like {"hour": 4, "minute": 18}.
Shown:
{"hour": 3, "minute": 26}
